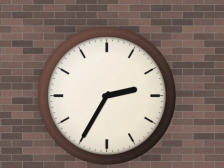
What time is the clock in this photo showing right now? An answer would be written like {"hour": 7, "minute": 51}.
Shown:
{"hour": 2, "minute": 35}
